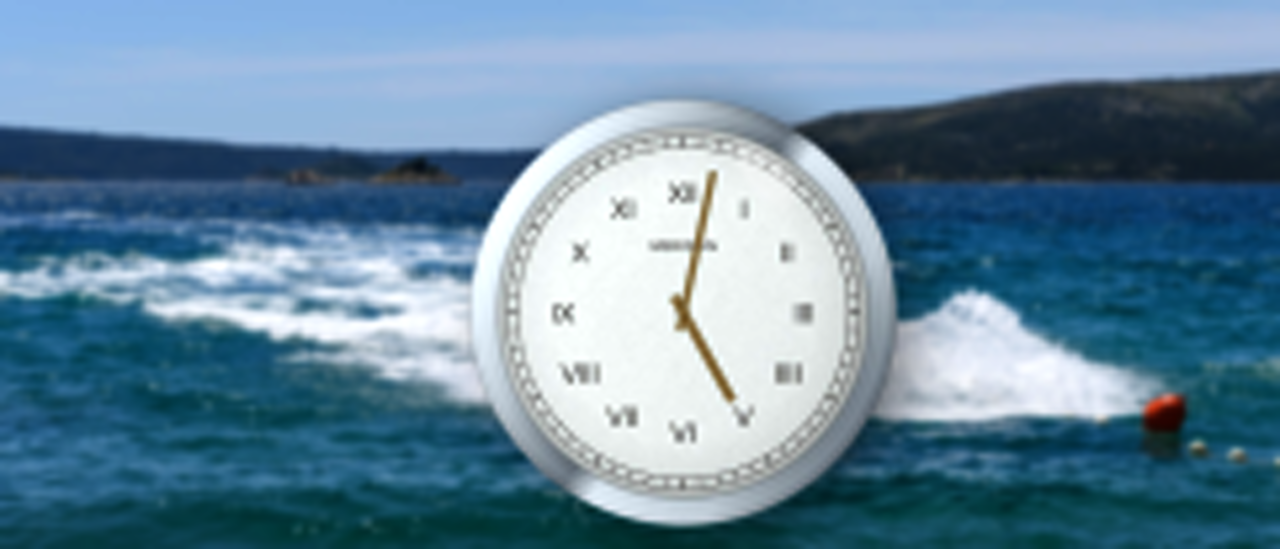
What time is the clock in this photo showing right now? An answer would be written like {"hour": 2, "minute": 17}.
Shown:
{"hour": 5, "minute": 2}
